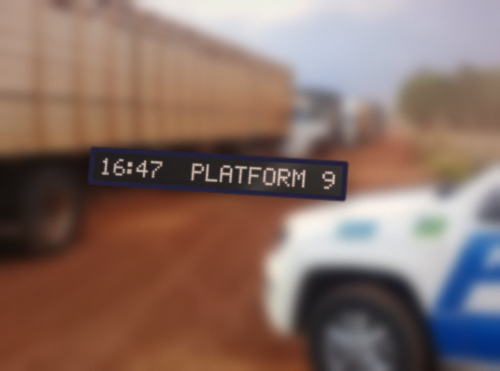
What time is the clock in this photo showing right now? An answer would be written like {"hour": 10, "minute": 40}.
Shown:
{"hour": 16, "minute": 47}
